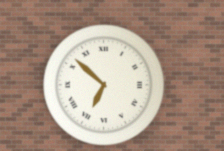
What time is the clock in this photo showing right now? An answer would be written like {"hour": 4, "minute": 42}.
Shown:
{"hour": 6, "minute": 52}
